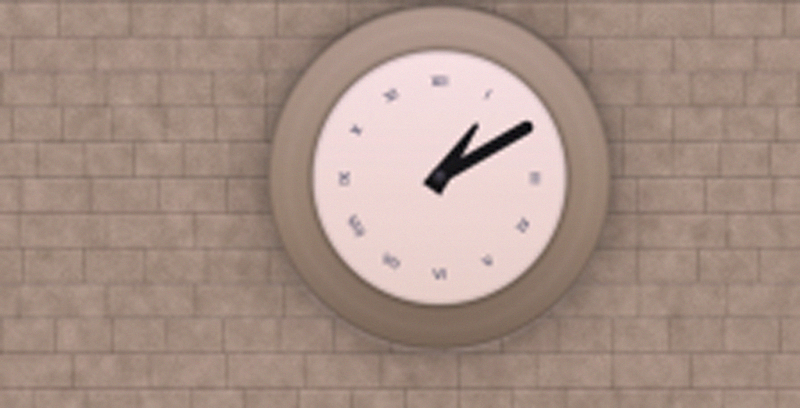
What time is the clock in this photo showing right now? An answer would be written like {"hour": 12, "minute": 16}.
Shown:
{"hour": 1, "minute": 10}
